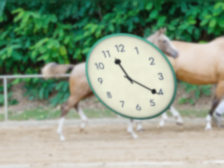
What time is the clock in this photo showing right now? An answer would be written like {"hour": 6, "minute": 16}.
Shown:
{"hour": 11, "minute": 21}
